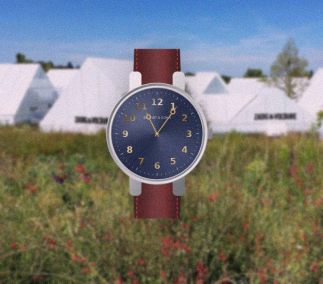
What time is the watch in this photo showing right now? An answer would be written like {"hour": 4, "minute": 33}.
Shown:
{"hour": 11, "minute": 6}
